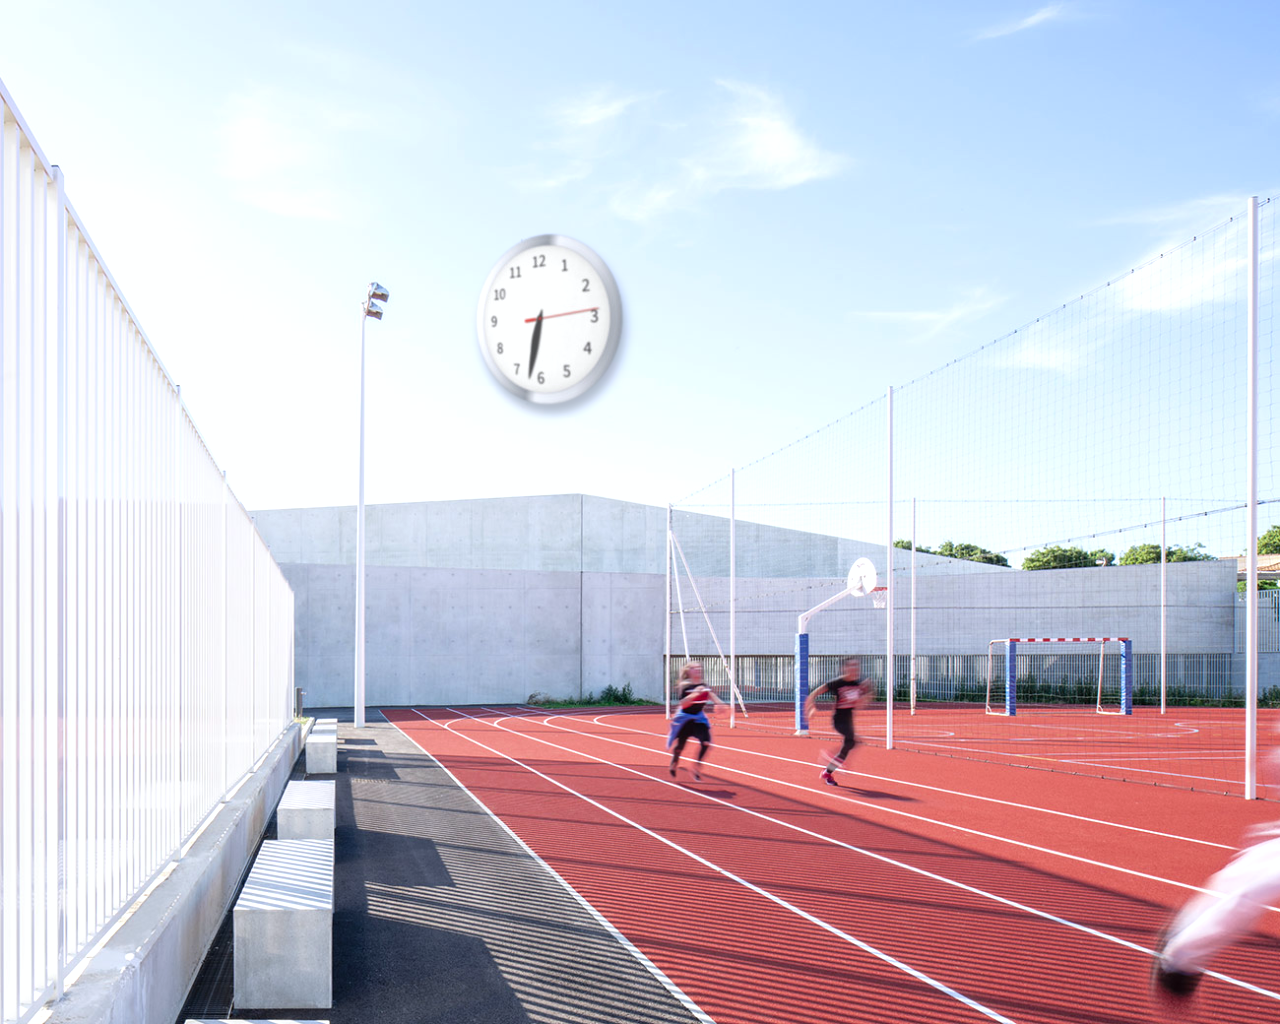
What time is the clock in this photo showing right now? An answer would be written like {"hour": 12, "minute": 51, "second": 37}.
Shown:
{"hour": 6, "minute": 32, "second": 14}
